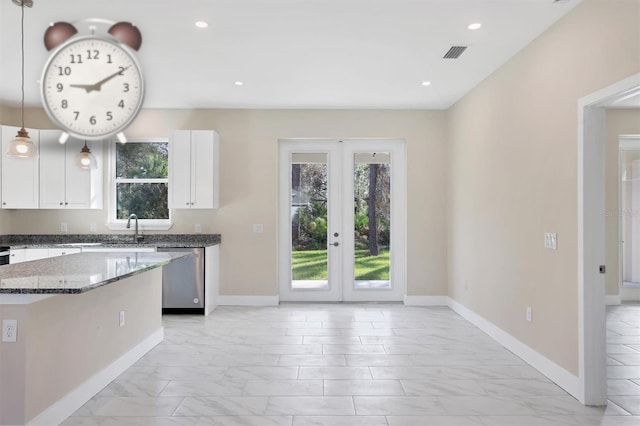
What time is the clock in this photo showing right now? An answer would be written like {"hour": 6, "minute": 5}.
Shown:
{"hour": 9, "minute": 10}
